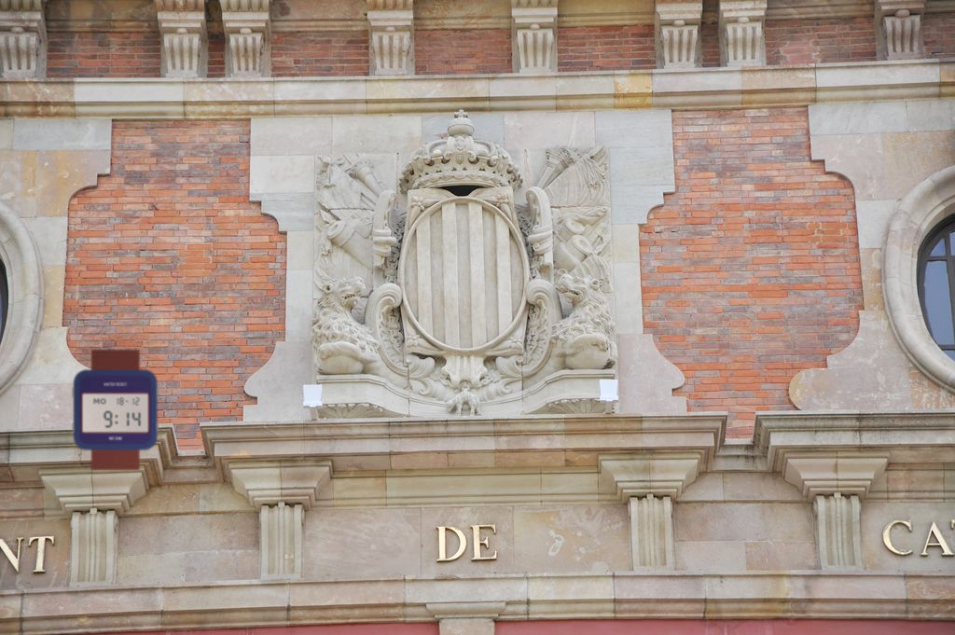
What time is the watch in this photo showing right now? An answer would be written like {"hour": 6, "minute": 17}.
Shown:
{"hour": 9, "minute": 14}
